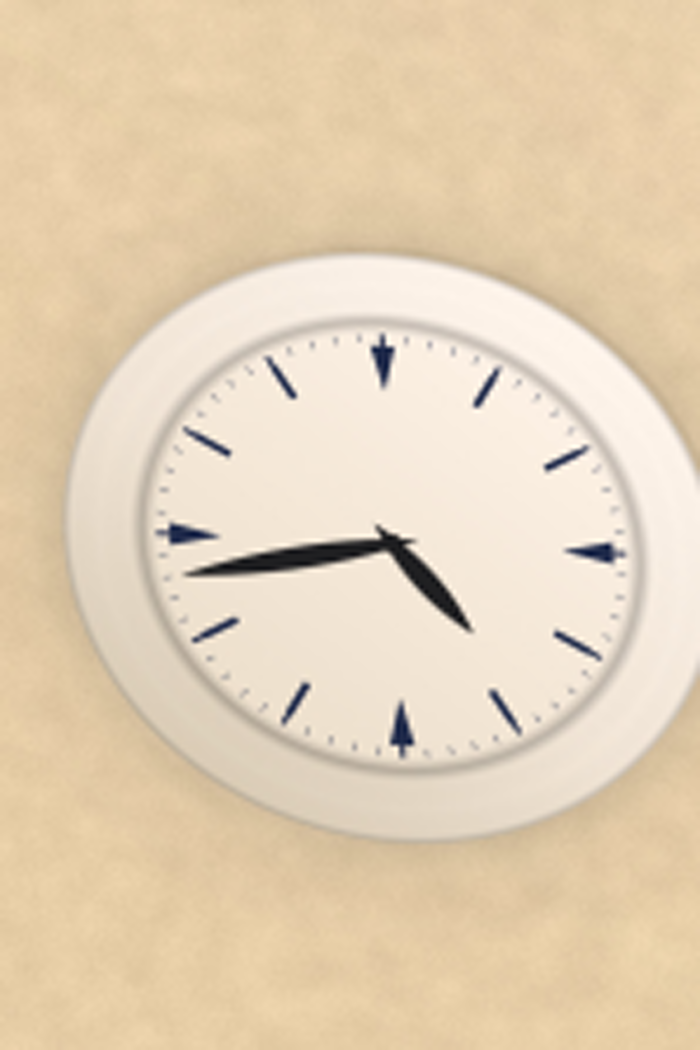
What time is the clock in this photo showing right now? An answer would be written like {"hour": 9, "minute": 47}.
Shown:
{"hour": 4, "minute": 43}
